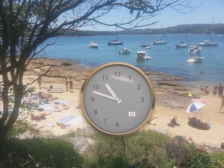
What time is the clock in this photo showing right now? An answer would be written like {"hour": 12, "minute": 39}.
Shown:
{"hour": 10, "minute": 48}
